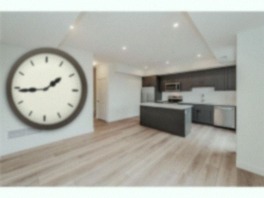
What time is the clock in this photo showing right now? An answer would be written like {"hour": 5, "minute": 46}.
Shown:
{"hour": 1, "minute": 44}
